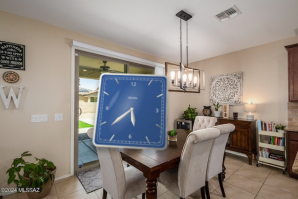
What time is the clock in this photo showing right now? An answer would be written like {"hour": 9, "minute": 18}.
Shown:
{"hour": 5, "minute": 38}
